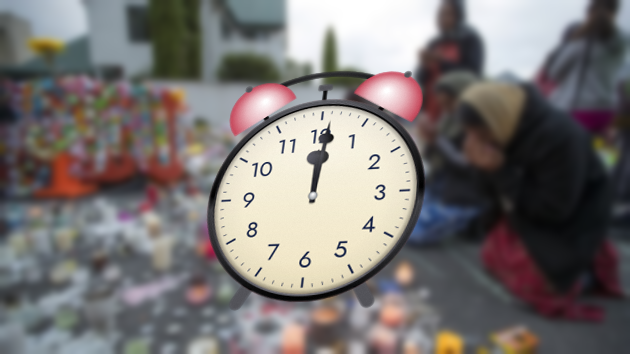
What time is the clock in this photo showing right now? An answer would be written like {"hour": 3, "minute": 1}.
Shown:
{"hour": 12, "minute": 1}
